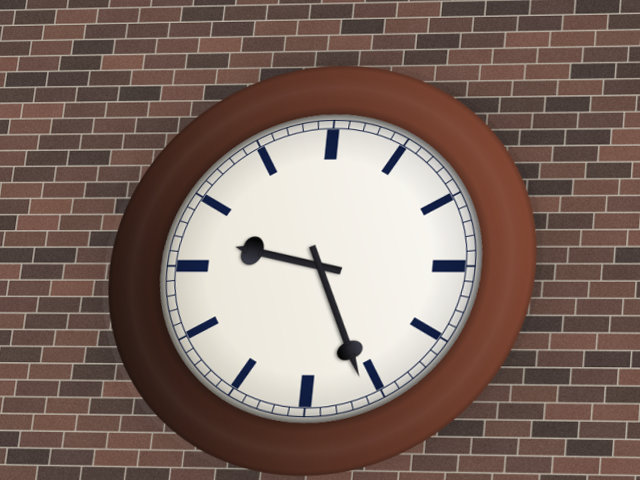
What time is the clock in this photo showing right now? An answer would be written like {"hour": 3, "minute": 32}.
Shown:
{"hour": 9, "minute": 26}
